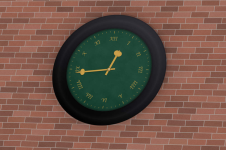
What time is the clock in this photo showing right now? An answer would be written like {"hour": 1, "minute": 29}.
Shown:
{"hour": 12, "minute": 44}
